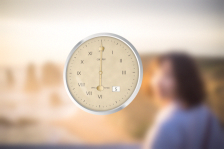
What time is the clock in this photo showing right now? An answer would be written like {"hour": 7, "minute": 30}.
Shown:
{"hour": 6, "minute": 0}
